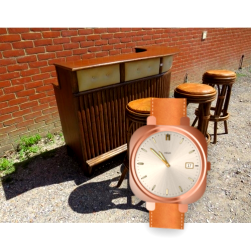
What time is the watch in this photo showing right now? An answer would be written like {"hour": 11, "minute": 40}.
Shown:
{"hour": 10, "minute": 52}
